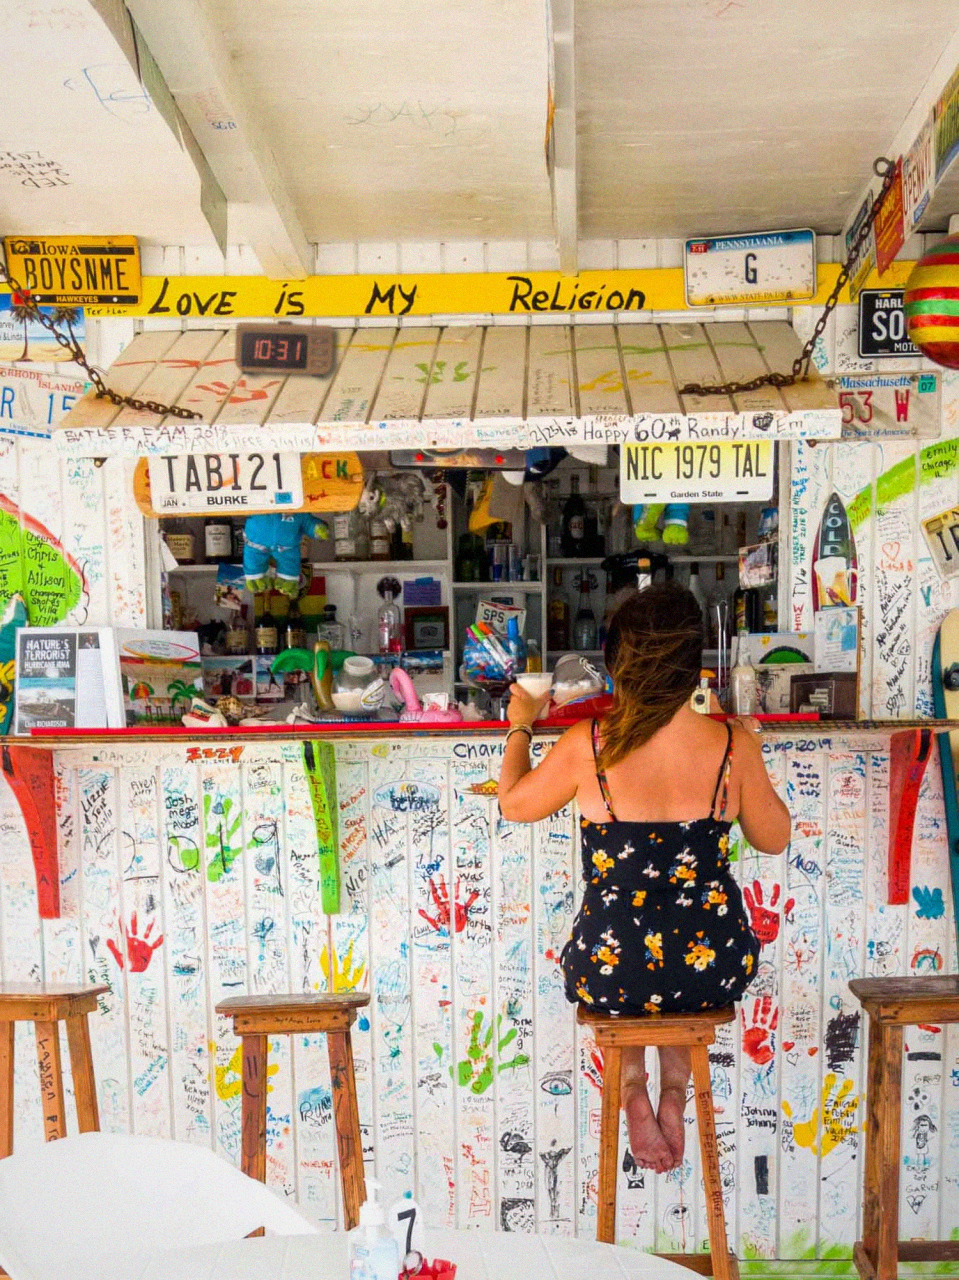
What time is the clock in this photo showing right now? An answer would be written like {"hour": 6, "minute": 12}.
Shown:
{"hour": 10, "minute": 31}
